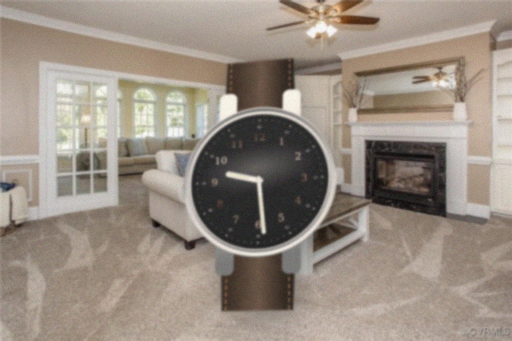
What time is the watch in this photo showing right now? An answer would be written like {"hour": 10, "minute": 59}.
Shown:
{"hour": 9, "minute": 29}
